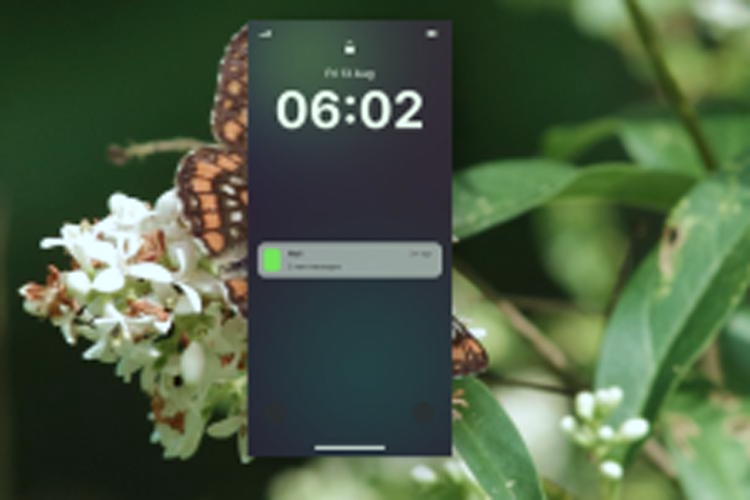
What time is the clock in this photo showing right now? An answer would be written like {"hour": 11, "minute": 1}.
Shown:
{"hour": 6, "minute": 2}
